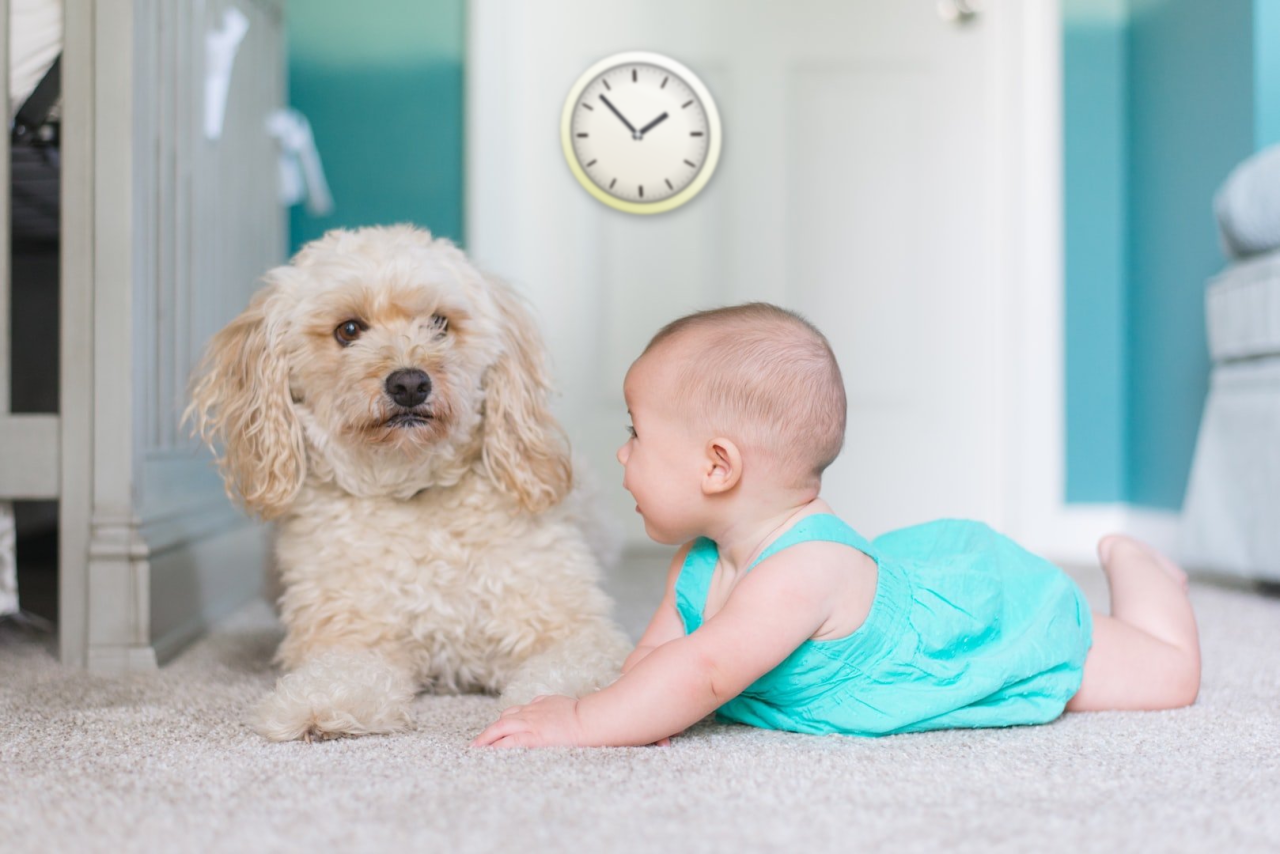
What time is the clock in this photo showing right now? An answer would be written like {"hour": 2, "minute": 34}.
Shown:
{"hour": 1, "minute": 53}
